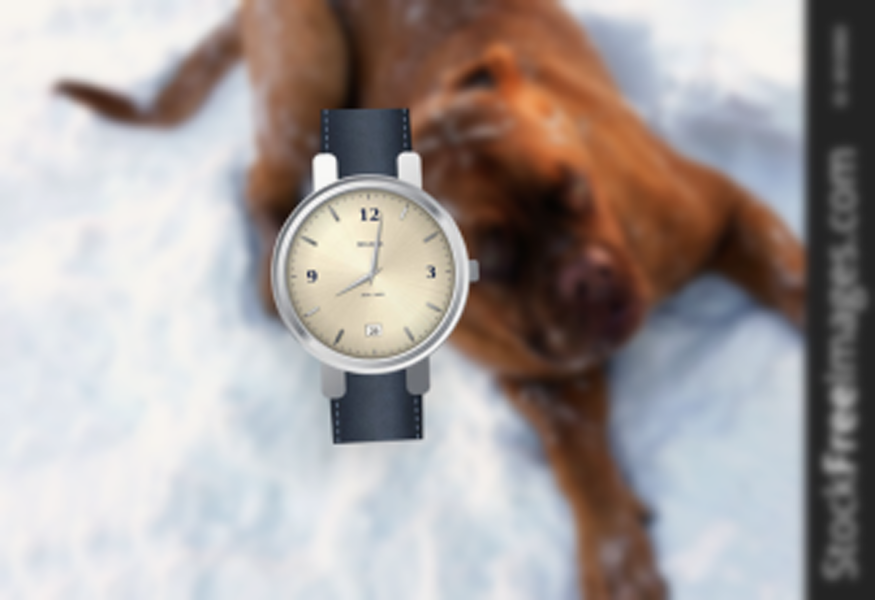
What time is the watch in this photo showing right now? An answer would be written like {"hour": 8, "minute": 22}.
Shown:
{"hour": 8, "minute": 2}
